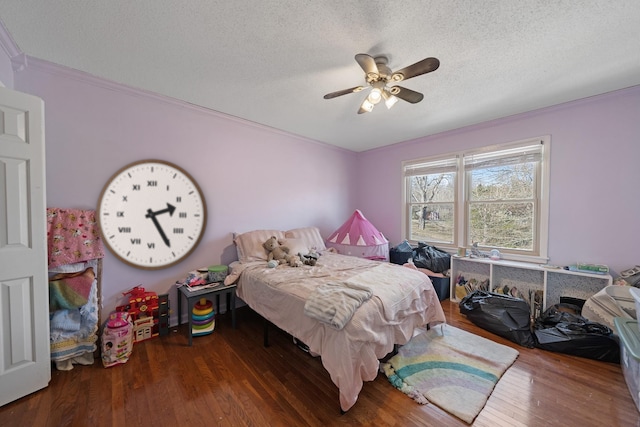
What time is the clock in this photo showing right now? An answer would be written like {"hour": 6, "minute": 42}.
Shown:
{"hour": 2, "minute": 25}
